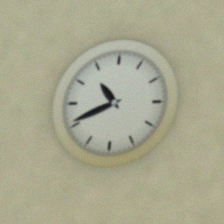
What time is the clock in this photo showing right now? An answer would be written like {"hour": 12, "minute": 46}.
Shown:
{"hour": 10, "minute": 41}
